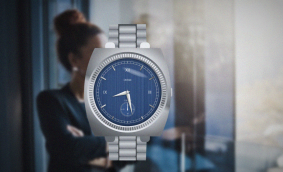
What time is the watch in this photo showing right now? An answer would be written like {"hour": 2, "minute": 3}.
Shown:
{"hour": 8, "minute": 28}
